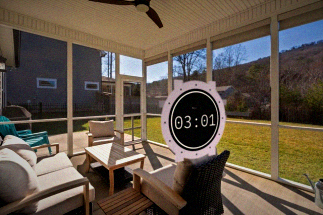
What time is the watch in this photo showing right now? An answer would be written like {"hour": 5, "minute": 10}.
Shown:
{"hour": 3, "minute": 1}
